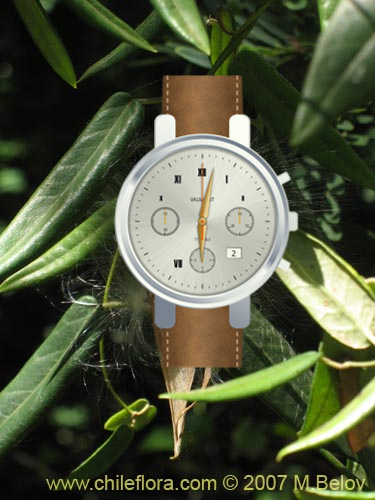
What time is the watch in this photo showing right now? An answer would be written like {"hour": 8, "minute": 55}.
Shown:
{"hour": 6, "minute": 2}
